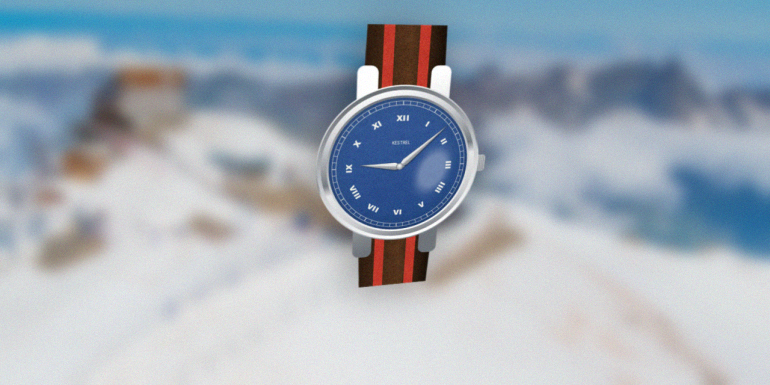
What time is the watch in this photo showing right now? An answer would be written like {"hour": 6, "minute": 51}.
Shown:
{"hour": 9, "minute": 8}
